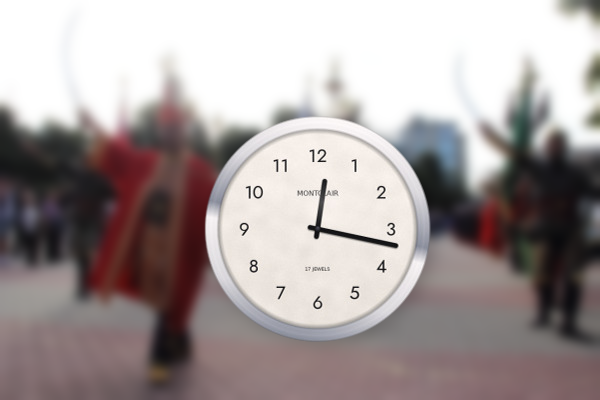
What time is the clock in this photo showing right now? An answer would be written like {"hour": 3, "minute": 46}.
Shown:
{"hour": 12, "minute": 17}
